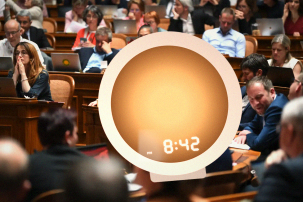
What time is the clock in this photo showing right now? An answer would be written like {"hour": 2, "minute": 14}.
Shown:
{"hour": 8, "minute": 42}
